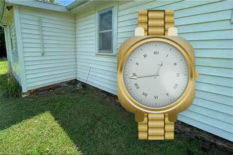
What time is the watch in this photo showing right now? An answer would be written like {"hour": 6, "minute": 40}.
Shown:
{"hour": 12, "minute": 44}
